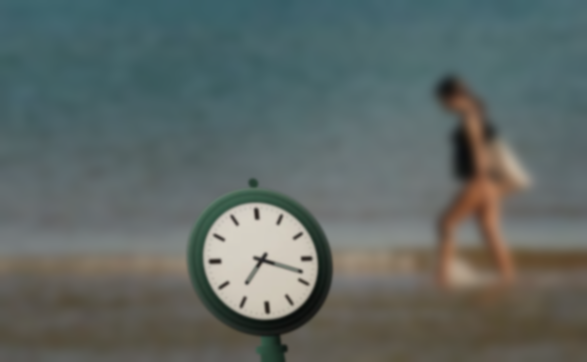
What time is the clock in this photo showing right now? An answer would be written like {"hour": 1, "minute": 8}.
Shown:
{"hour": 7, "minute": 18}
